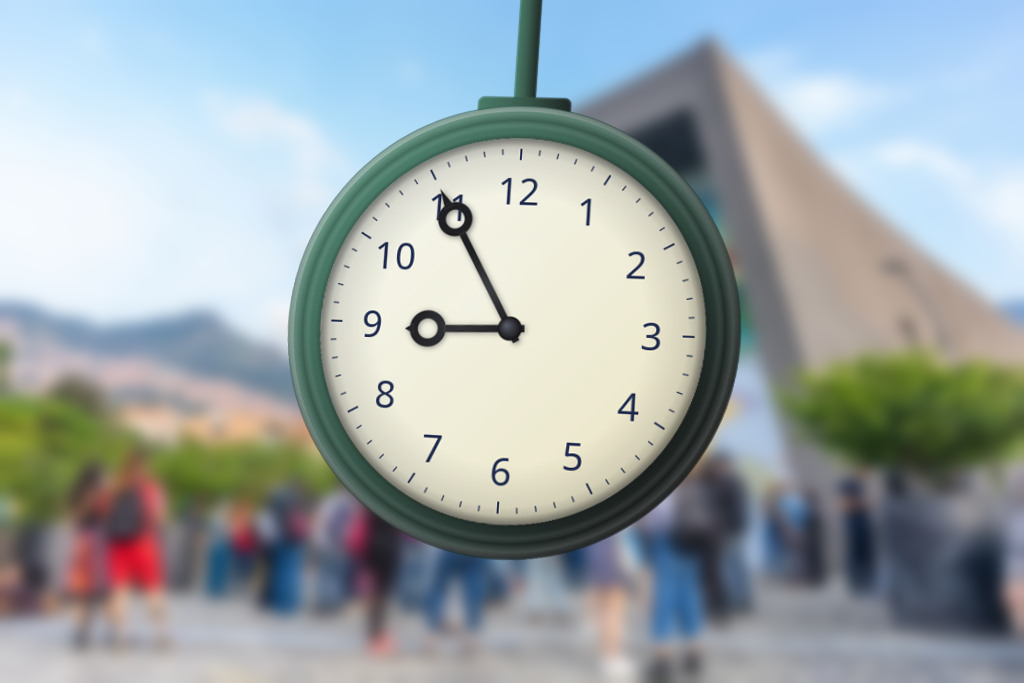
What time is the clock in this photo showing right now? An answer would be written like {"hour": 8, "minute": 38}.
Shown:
{"hour": 8, "minute": 55}
